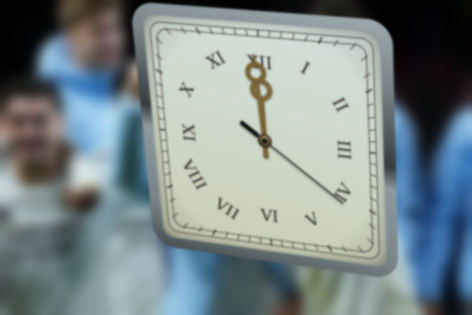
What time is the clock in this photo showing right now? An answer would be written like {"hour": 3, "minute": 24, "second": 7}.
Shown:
{"hour": 11, "minute": 59, "second": 21}
